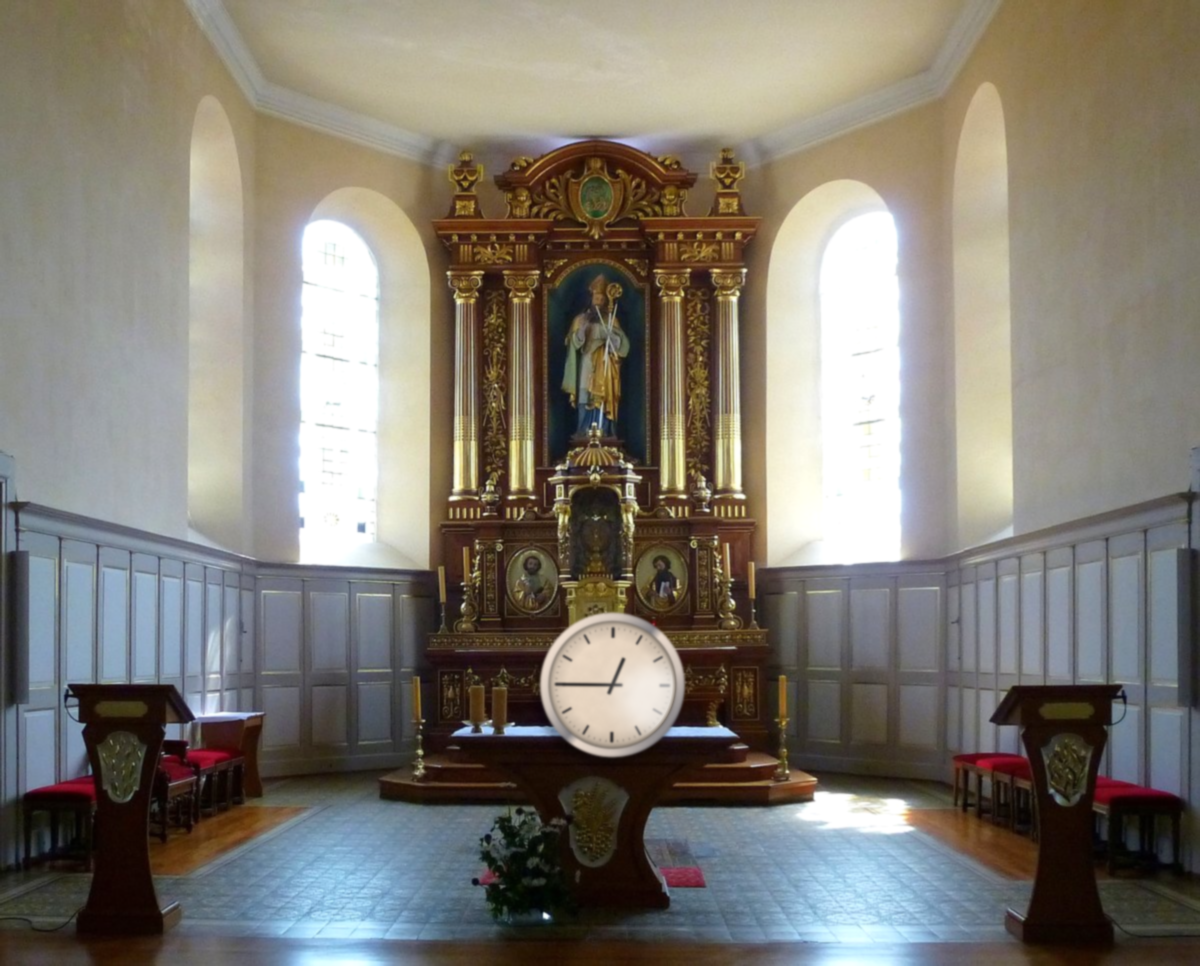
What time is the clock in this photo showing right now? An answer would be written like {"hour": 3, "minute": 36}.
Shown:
{"hour": 12, "minute": 45}
